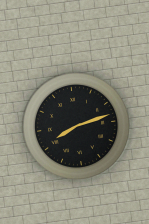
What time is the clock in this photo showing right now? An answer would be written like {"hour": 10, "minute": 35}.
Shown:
{"hour": 8, "minute": 13}
